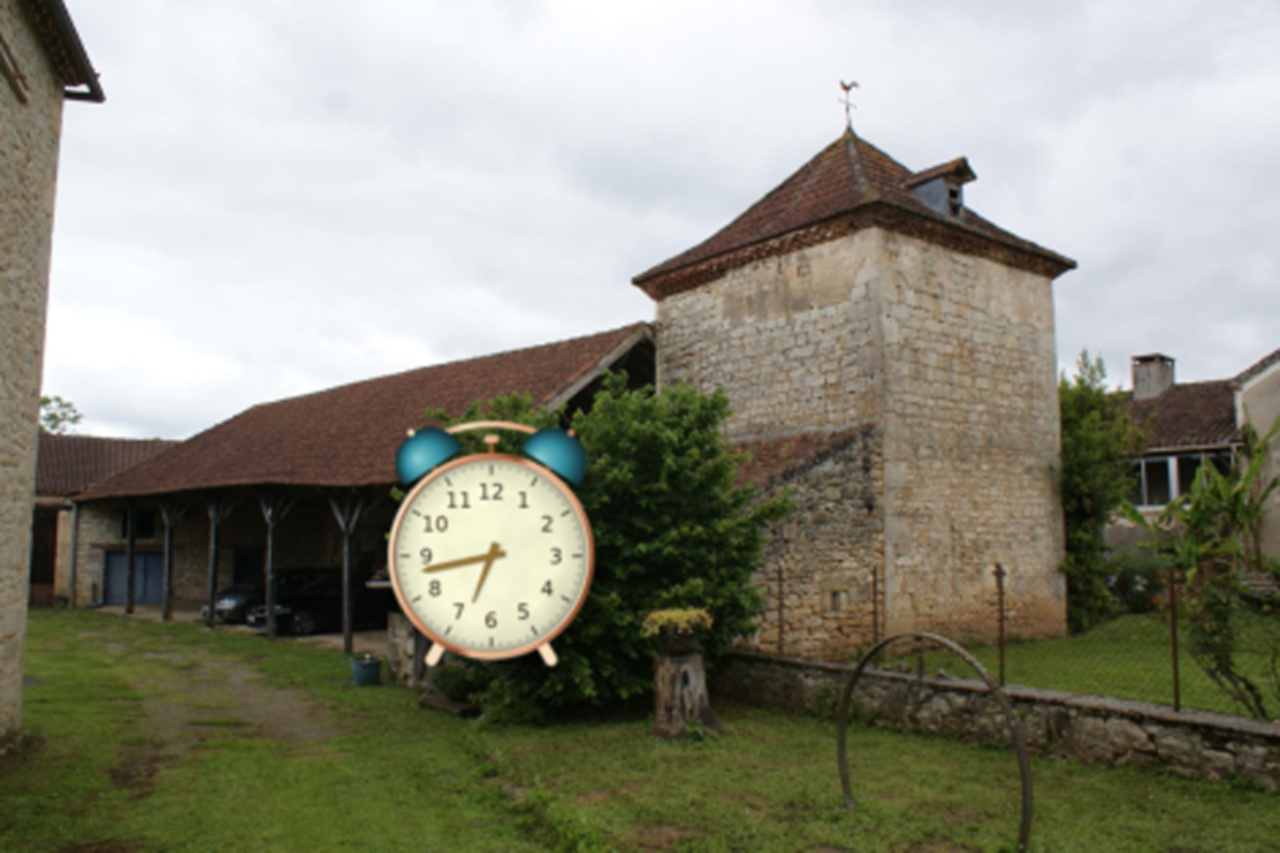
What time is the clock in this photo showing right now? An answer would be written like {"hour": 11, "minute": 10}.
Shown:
{"hour": 6, "minute": 43}
